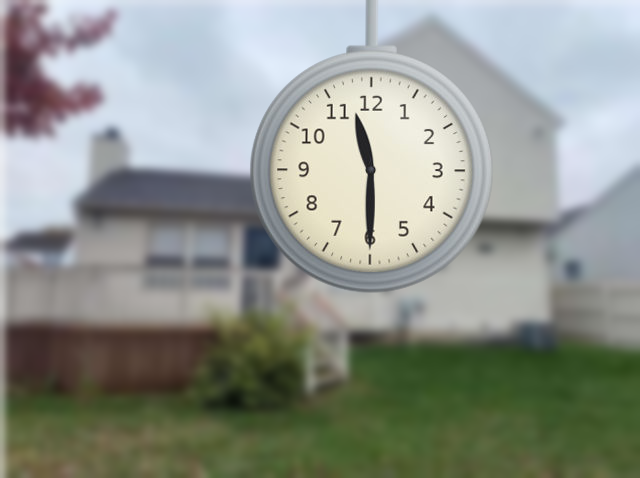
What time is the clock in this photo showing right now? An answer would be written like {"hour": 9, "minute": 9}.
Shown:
{"hour": 11, "minute": 30}
